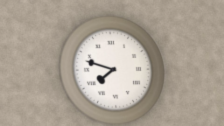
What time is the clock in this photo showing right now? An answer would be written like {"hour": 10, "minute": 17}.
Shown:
{"hour": 7, "minute": 48}
